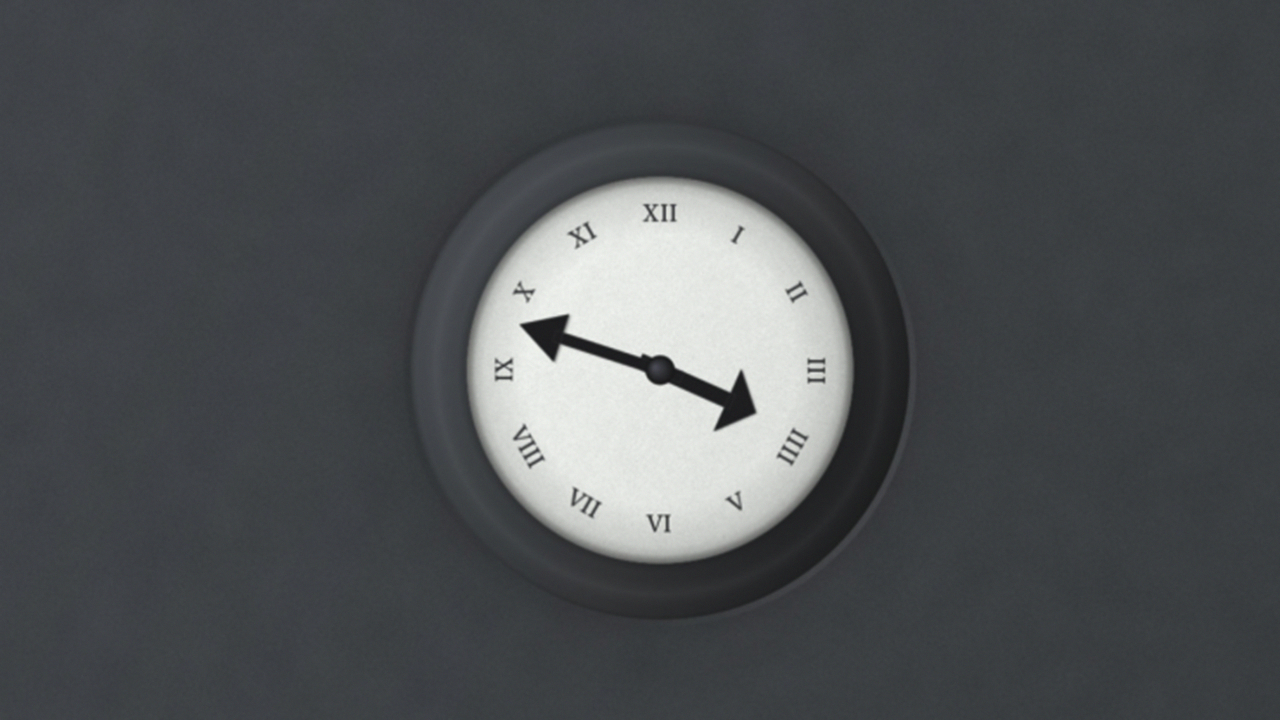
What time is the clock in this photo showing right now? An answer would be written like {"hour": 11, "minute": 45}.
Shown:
{"hour": 3, "minute": 48}
